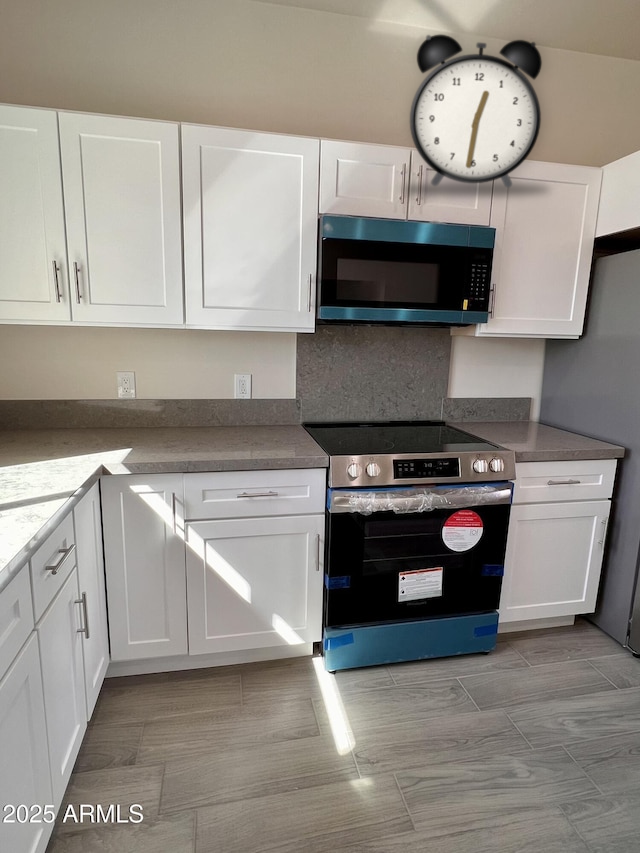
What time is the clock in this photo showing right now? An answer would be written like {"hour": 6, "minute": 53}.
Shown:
{"hour": 12, "minute": 31}
